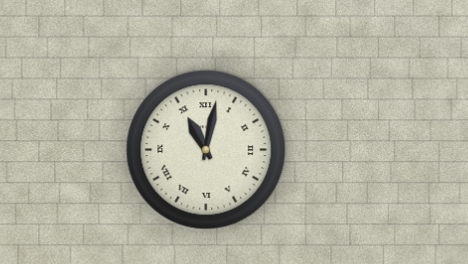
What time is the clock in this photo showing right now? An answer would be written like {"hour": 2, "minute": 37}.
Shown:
{"hour": 11, "minute": 2}
